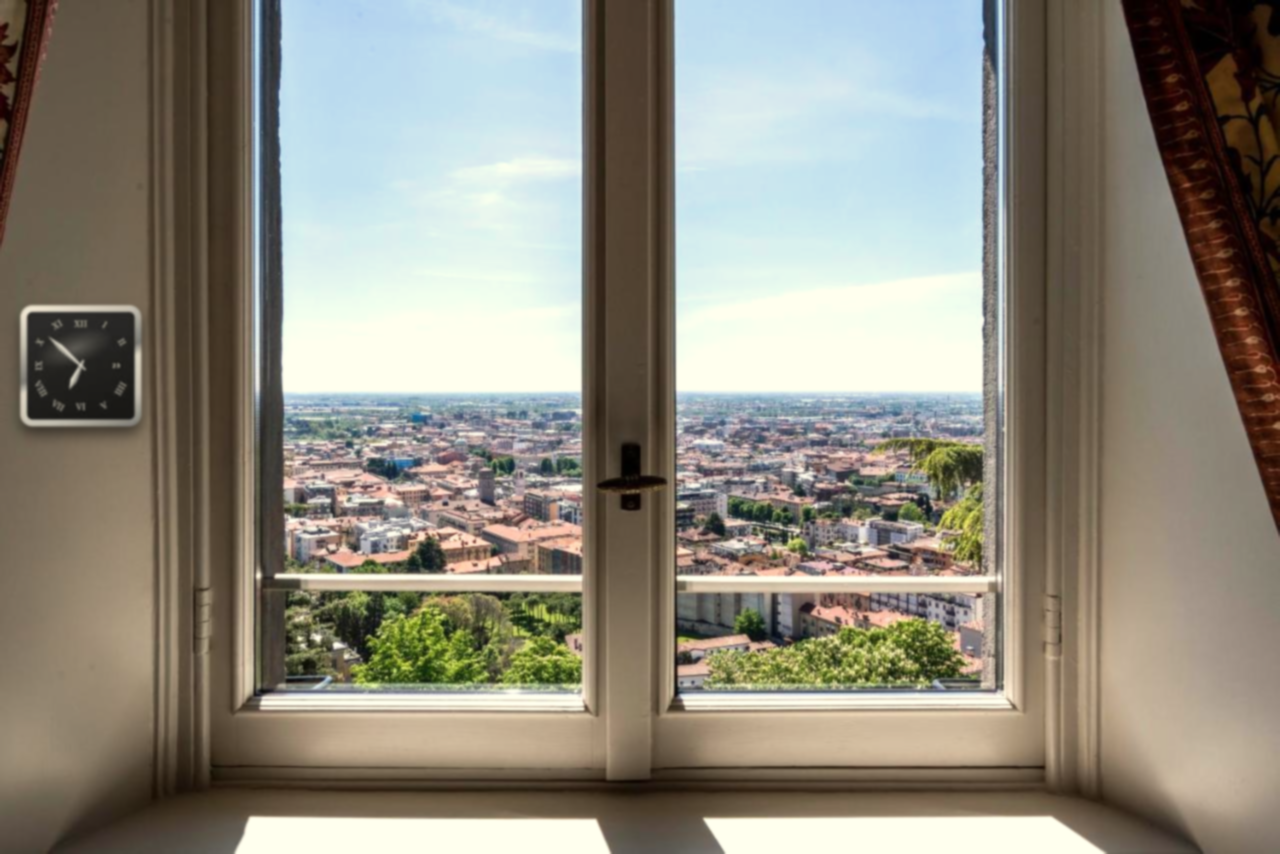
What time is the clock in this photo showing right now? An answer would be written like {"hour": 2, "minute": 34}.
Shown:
{"hour": 6, "minute": 52}
